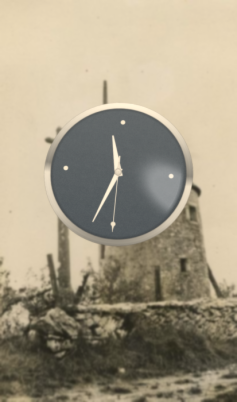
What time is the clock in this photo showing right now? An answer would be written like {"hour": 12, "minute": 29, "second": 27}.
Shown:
{"hour": 11, "minute": 33, "second": 30}
